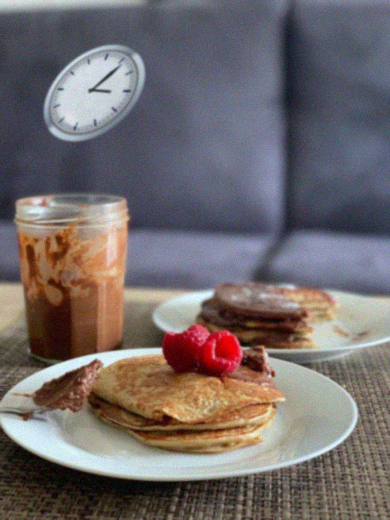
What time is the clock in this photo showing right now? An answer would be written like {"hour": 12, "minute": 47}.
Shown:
{"hour": 3, "minute": 6}
